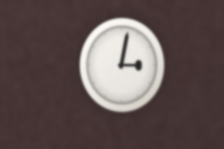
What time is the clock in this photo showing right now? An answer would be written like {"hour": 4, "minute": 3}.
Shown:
{"hour": 3, "minute": 2}
